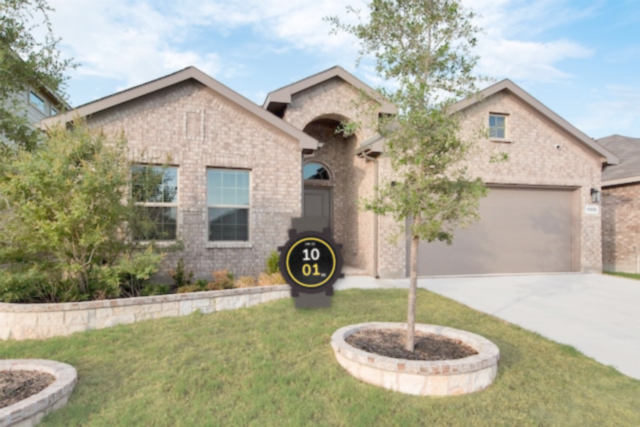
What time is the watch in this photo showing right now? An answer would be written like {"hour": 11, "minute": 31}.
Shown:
{"hour": 10, "minute": 1}
